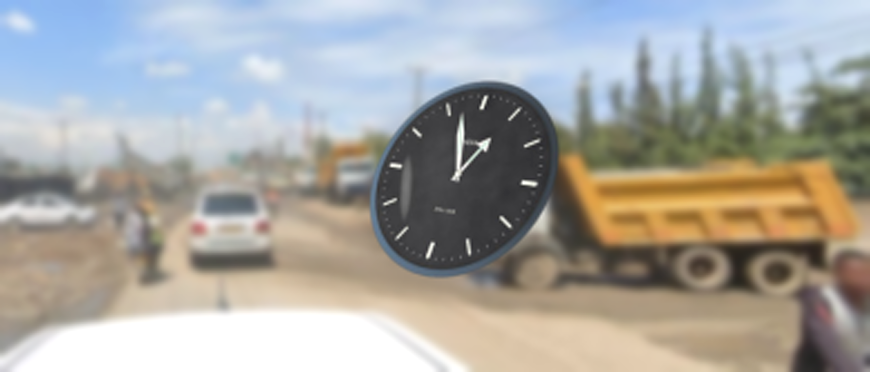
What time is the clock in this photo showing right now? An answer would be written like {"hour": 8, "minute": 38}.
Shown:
{"hour": 12, "minute": 57}
